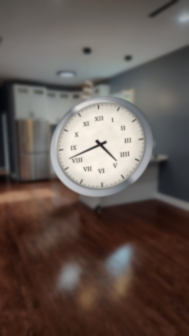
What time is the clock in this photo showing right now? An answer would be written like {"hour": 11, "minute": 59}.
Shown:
{"hour": 4, "minute": 42}
